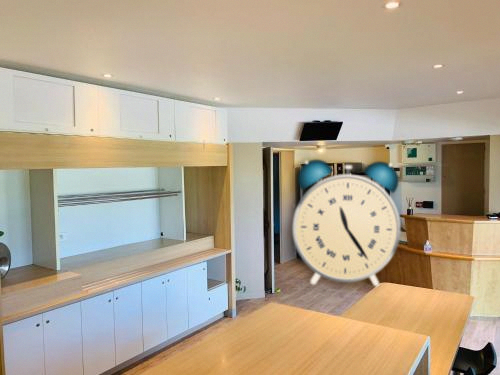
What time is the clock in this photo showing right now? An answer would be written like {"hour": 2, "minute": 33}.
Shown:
{"hour": 11, "minute": 24}
